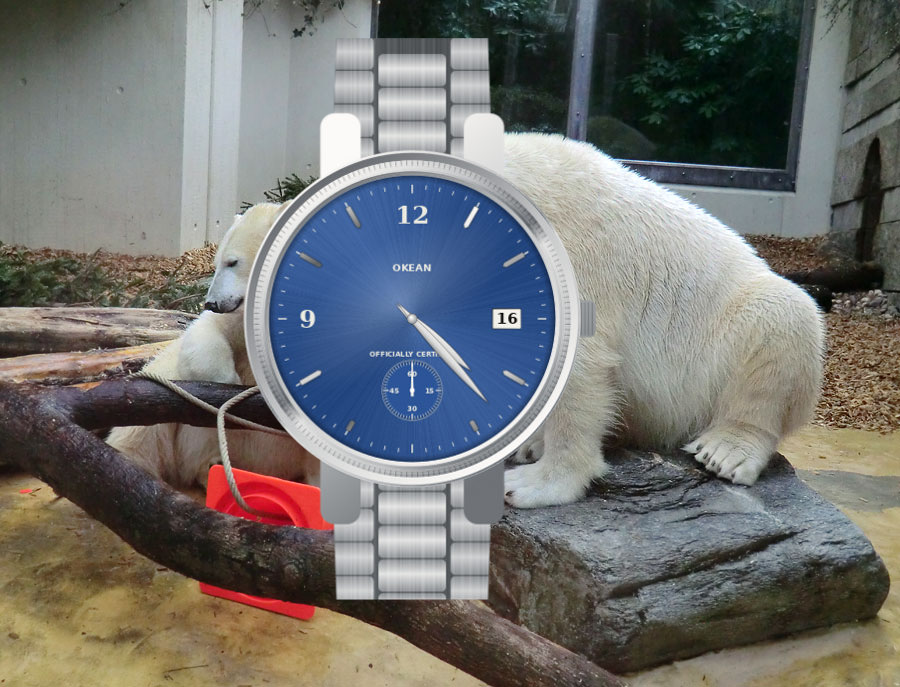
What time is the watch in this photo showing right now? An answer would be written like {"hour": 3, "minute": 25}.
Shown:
{"hour": 4, "minute": 23}
